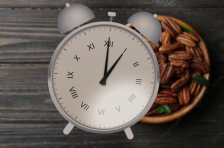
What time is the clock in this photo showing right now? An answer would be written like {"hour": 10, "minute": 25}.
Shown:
{"hour": 1, "minute": 0}
